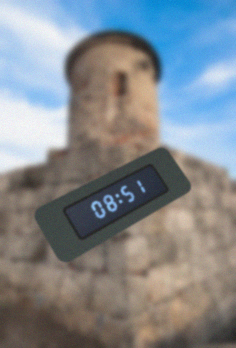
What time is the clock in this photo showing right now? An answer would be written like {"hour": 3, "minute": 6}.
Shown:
{"hour": 8, "minute": 51}
